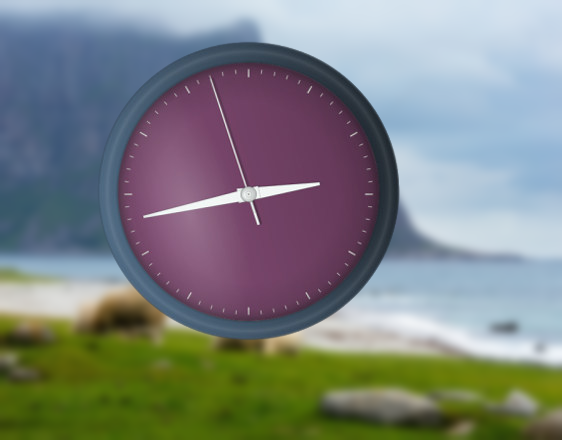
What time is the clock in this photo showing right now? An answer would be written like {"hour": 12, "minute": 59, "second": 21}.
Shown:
{"hour": 2, "minute": 42, "second": 57}
